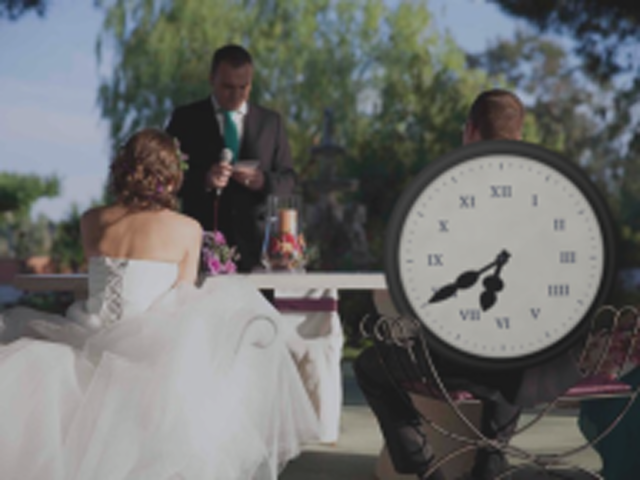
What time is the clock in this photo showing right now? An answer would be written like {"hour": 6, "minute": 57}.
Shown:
{"hour": 6, "minute": 40}
